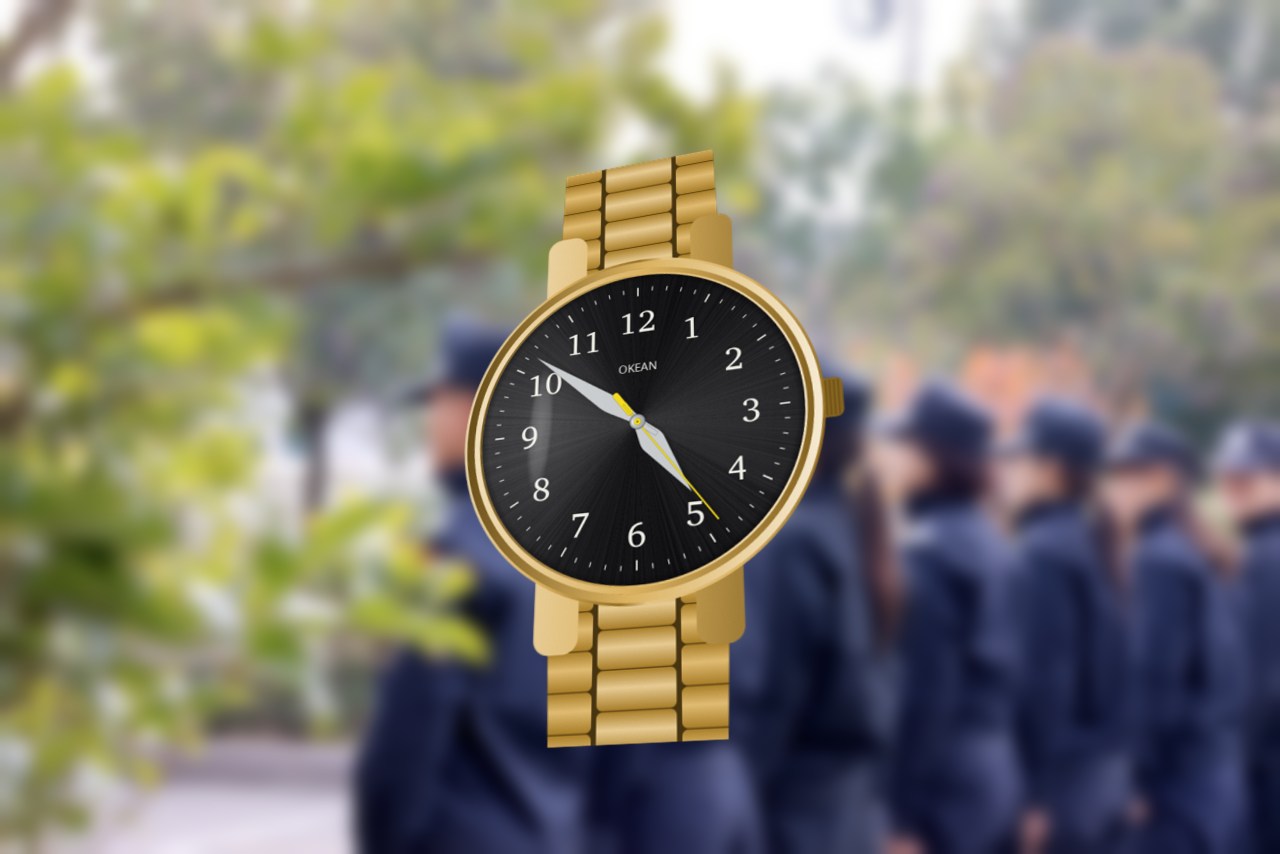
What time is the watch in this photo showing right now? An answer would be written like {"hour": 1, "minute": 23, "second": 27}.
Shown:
{"hour": 4, "minute": 51, "second": 24}
